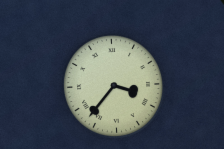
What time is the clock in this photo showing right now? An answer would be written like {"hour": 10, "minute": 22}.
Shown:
{"hour": 3, "minute": 37}
